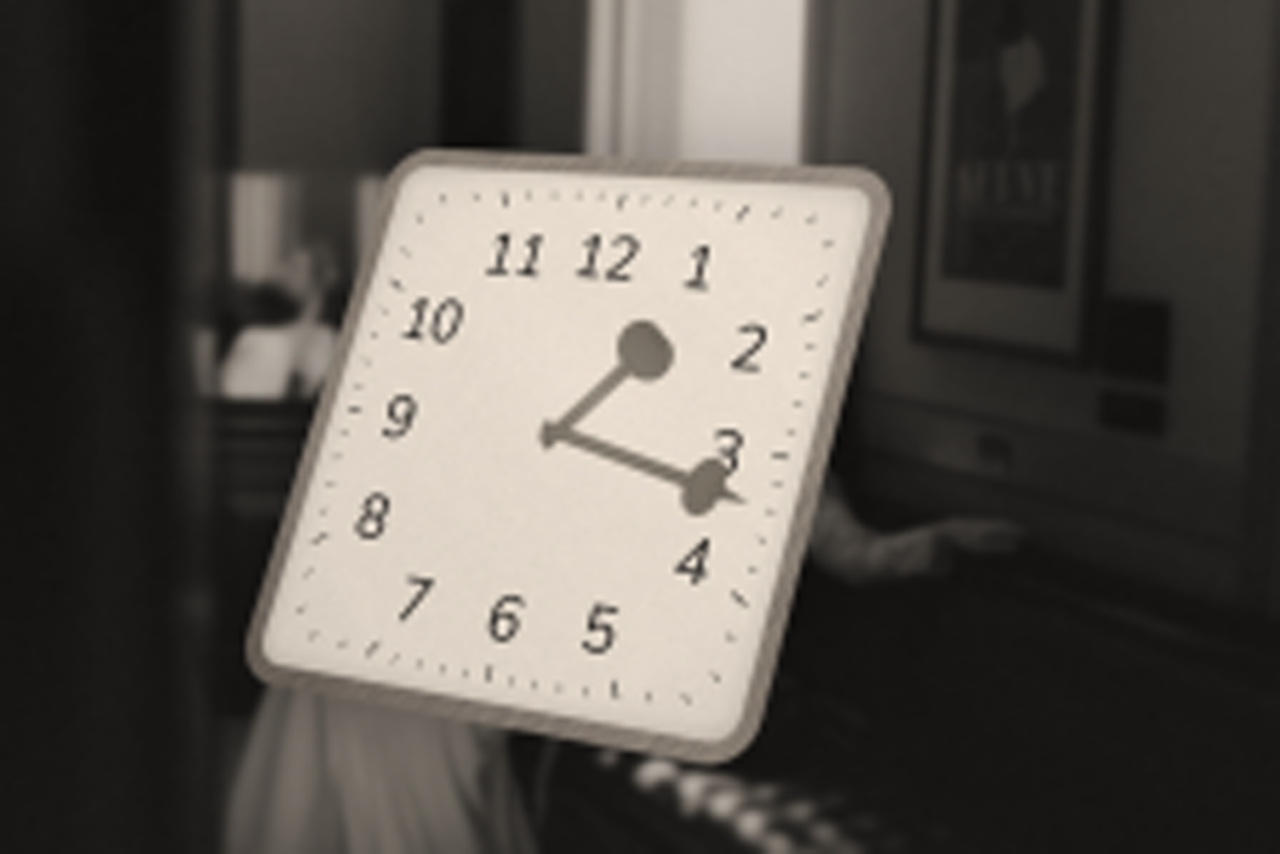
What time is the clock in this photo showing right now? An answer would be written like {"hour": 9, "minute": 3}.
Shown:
{"hour": 1, "minute": 17}
